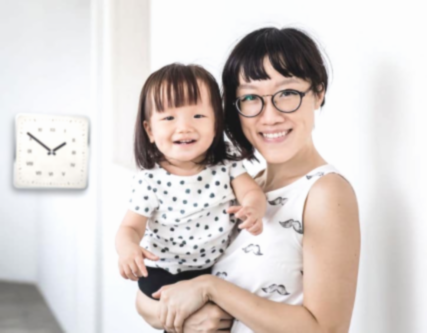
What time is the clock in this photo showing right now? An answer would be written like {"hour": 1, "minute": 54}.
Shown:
{"hour": 1, "minute": 51}
